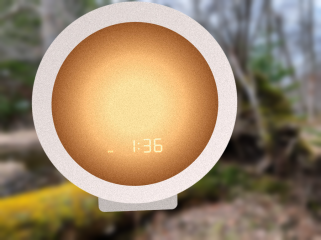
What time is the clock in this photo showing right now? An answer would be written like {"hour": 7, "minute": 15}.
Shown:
{"hour": 1, "minute": 36}
